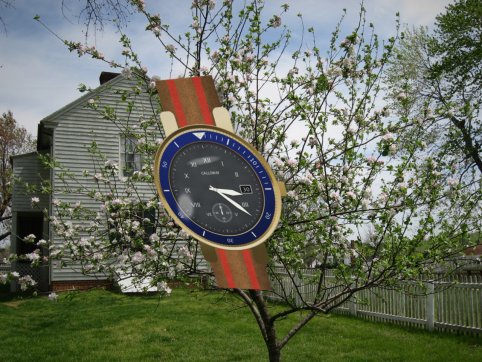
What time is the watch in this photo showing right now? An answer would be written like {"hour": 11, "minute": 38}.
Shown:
{"hour": 3, "minute": 22}
